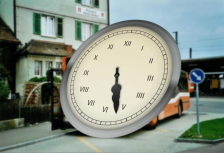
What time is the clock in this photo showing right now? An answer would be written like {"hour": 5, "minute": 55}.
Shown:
{"hour": 5, "minute": 27}
